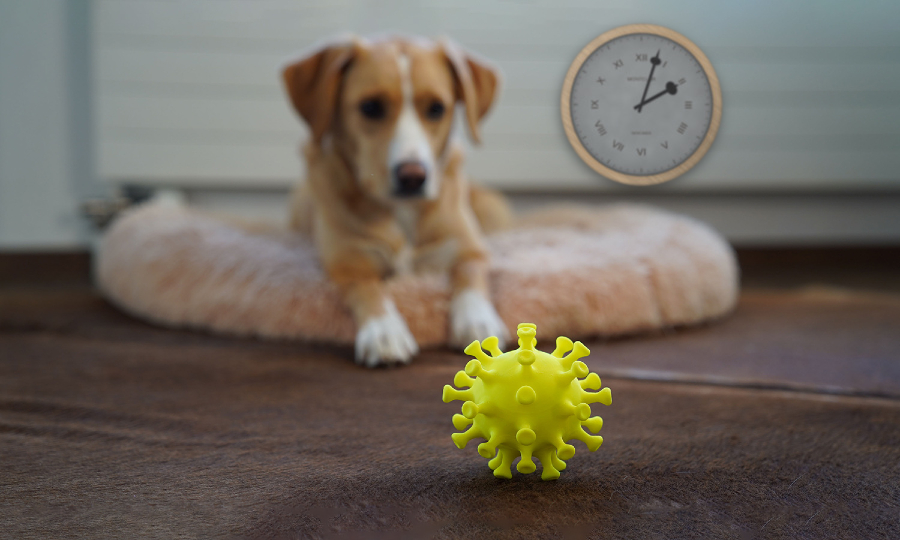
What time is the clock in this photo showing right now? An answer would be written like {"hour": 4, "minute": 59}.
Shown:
{"hour": 2, "minute": 3}
